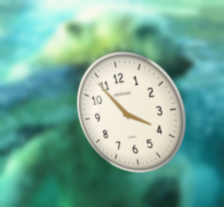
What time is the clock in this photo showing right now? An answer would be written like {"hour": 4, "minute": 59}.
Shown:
{"hour": 3, "minute": 54}
